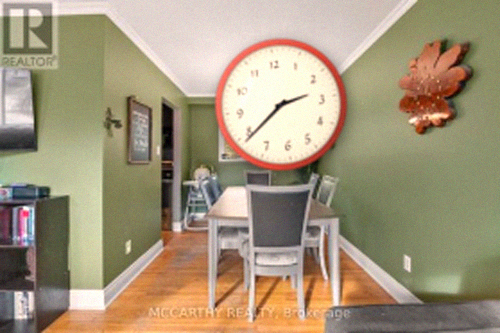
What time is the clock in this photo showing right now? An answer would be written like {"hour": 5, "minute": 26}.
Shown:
{"hour": 2, "minute": 39}
